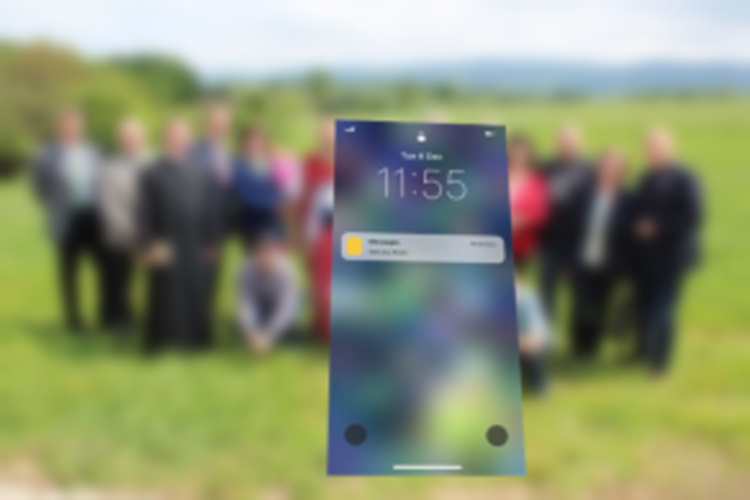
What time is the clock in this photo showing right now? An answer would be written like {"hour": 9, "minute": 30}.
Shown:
{"hour": 11, "minute": 55}
